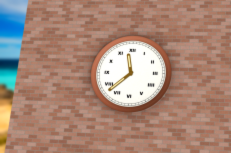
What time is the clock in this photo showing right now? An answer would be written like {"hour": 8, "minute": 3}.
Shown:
{"hour": 11, "minute": 38}
